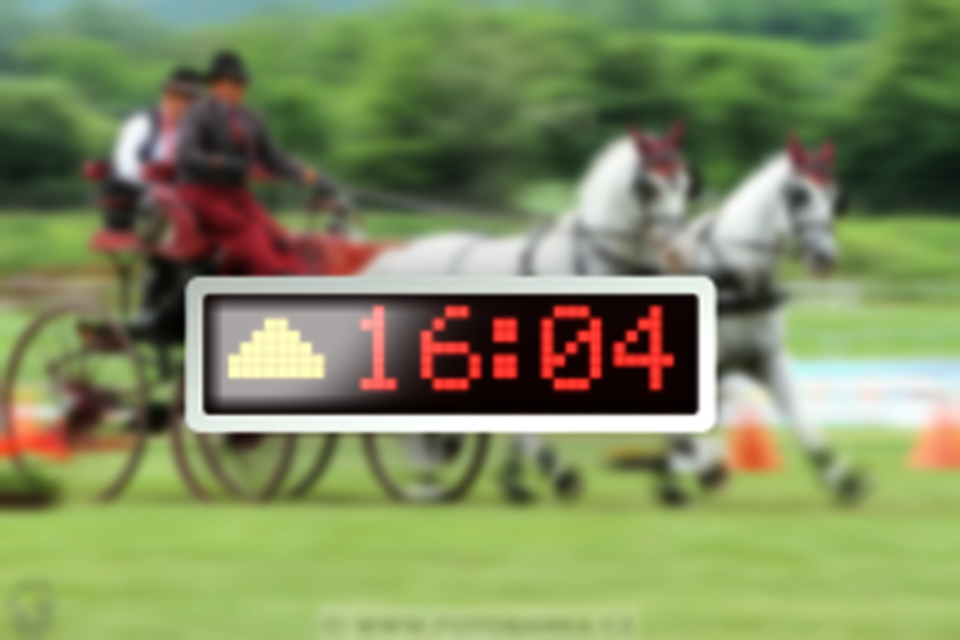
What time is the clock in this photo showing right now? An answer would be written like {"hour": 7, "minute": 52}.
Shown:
{"hour": 16, "minute": 4}
